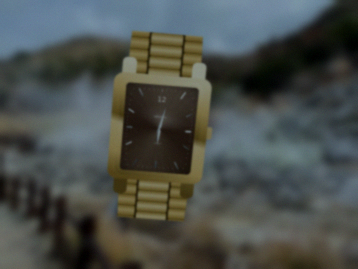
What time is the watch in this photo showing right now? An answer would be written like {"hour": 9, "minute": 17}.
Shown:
{"hour": 6, "minute": 2}
